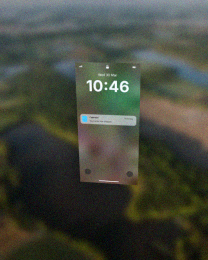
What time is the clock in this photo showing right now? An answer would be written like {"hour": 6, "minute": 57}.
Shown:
{"hour": 10, "minute": 46}
